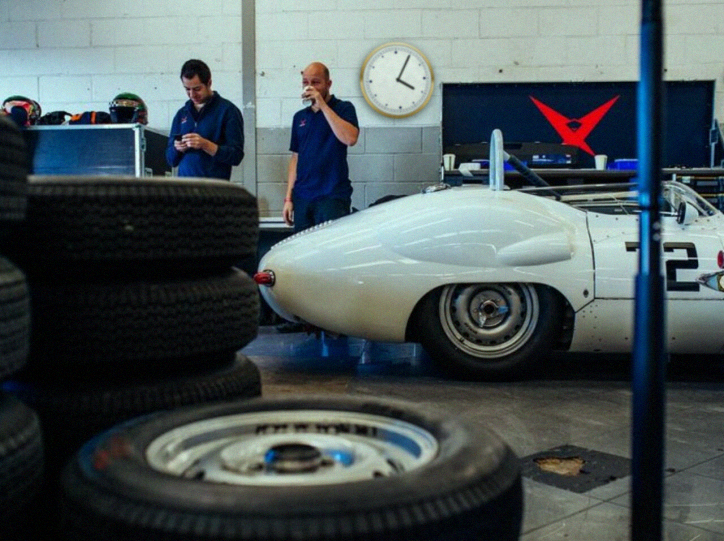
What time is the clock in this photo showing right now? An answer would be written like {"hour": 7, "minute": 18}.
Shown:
{"hour": 4, "minute": 5}
